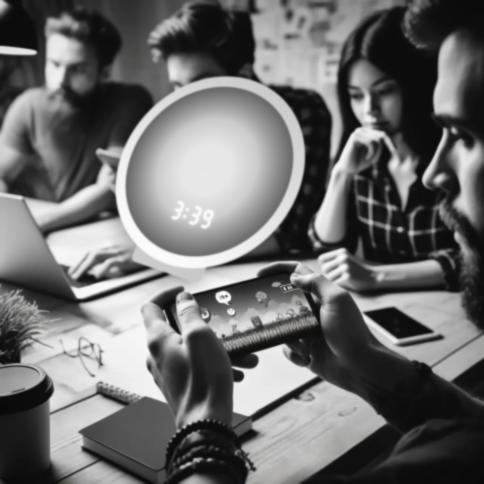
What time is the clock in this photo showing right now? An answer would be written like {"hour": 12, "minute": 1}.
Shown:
{"hour": 3, "minute": 39}
